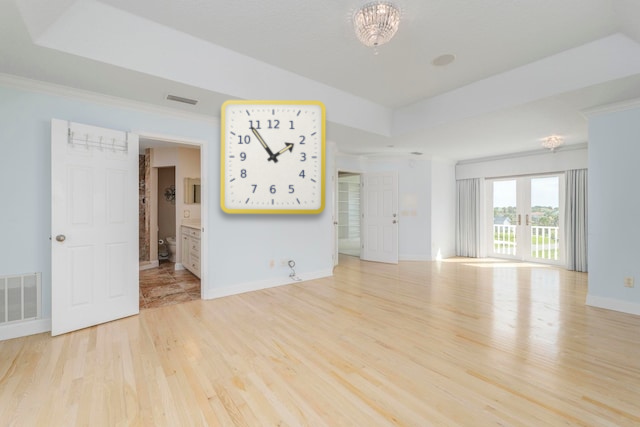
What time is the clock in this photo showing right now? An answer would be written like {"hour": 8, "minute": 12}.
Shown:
{"hour": 1, "minute": 54}
